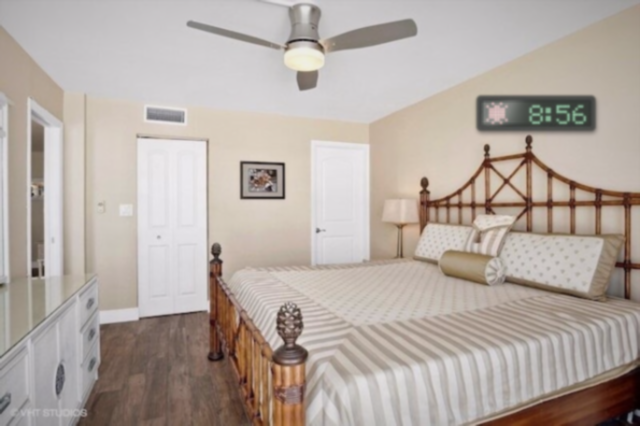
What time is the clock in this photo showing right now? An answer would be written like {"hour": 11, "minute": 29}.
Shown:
{"hour": 8, "minute": 56}
